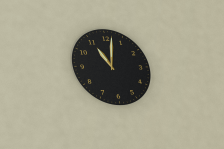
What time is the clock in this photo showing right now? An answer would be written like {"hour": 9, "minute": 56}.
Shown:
{"hour": 11, "minute": 2}
